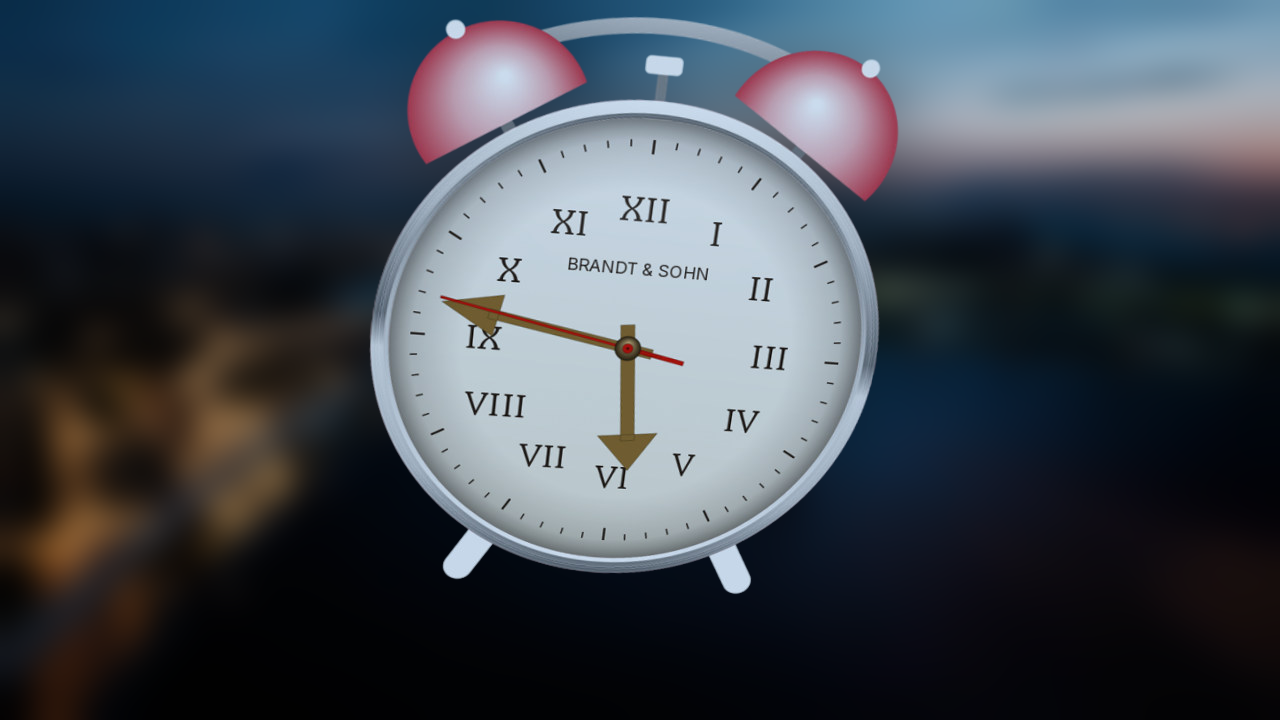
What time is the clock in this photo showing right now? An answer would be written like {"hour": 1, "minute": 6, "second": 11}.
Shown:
{"hour": 5, "minute": 46, "second": 47}
